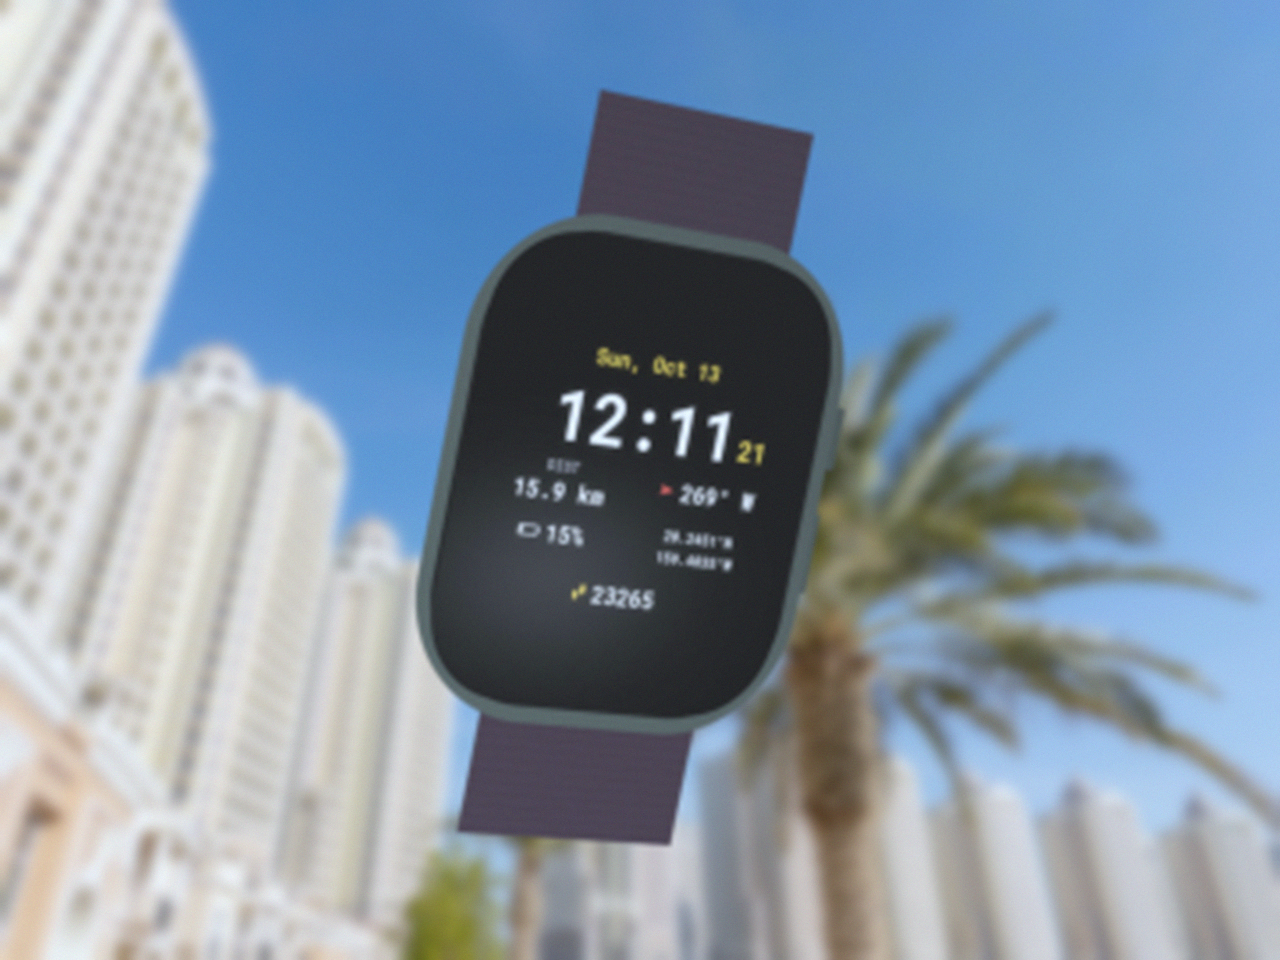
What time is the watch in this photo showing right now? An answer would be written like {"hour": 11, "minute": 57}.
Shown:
{"hour": 12, "minute": 11}
